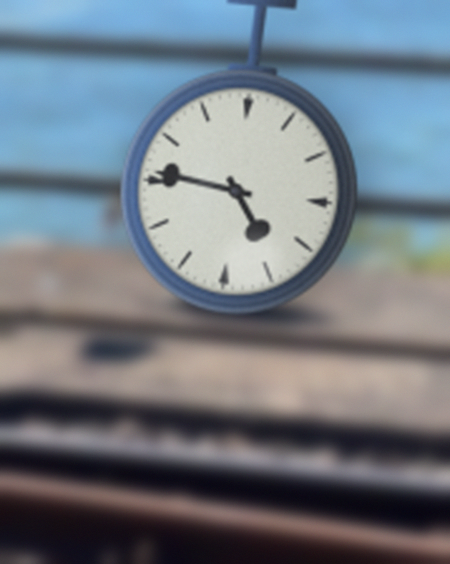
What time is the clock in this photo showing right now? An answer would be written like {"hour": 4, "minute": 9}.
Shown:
{"hour": 4, "minute": 46}
